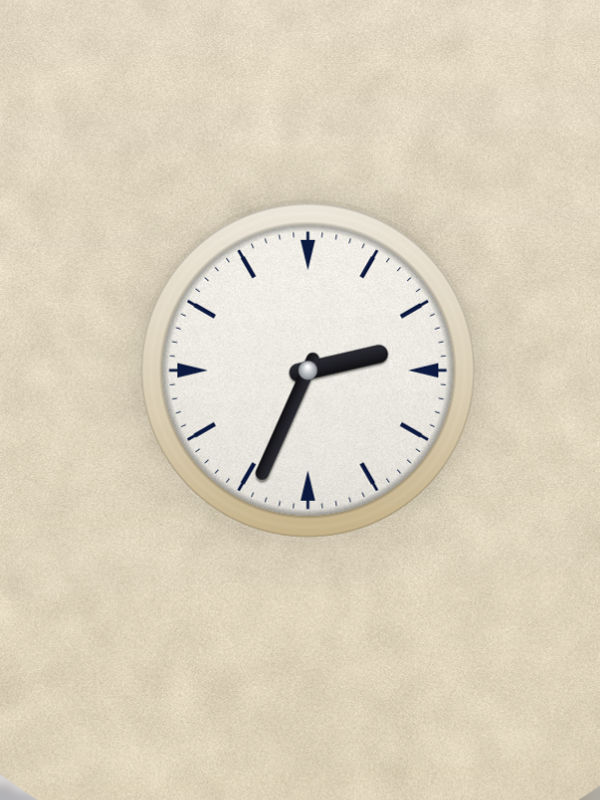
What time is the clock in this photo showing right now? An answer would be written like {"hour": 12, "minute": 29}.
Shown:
{"hour": 2, "minute": 34}
